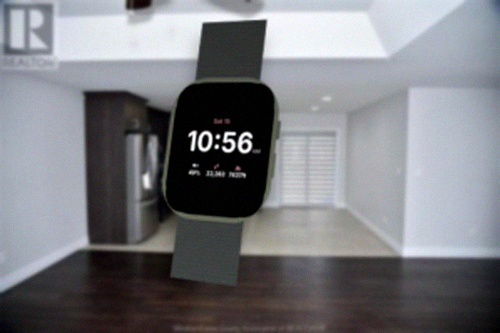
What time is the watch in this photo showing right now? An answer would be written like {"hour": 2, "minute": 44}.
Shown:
{"hour": 10, "minute": 56}
